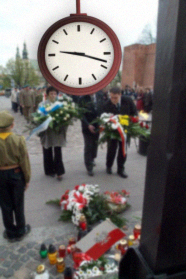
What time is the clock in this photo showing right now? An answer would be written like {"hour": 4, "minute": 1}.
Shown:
{"hour": 9, "minute": 18}
